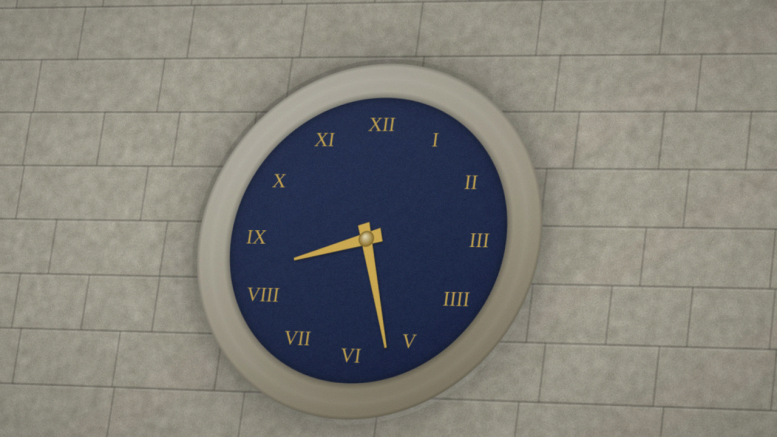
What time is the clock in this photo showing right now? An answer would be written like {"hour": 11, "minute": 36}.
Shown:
{"hour": 8, "minute": 27}
